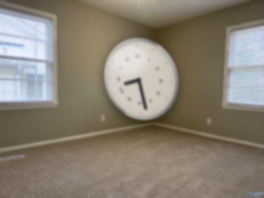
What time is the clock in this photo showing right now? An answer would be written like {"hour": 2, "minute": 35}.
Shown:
{"hour": 8, "minute": 28}
